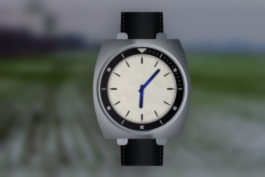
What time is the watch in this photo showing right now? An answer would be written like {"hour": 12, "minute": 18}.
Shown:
{"hour": 6, "minute": 7}
